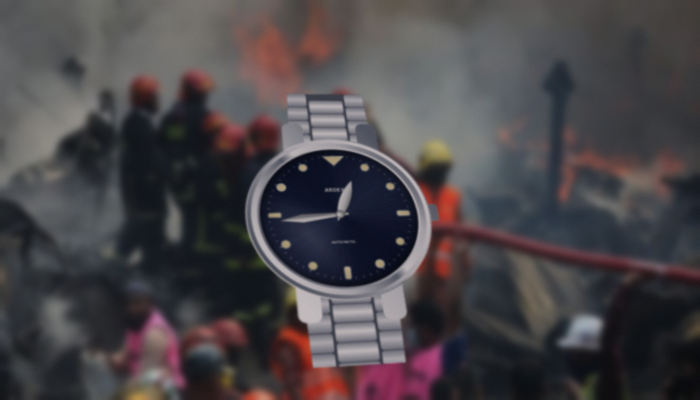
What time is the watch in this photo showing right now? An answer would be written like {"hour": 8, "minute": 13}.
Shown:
{"hour": 12, "minute": 44}
